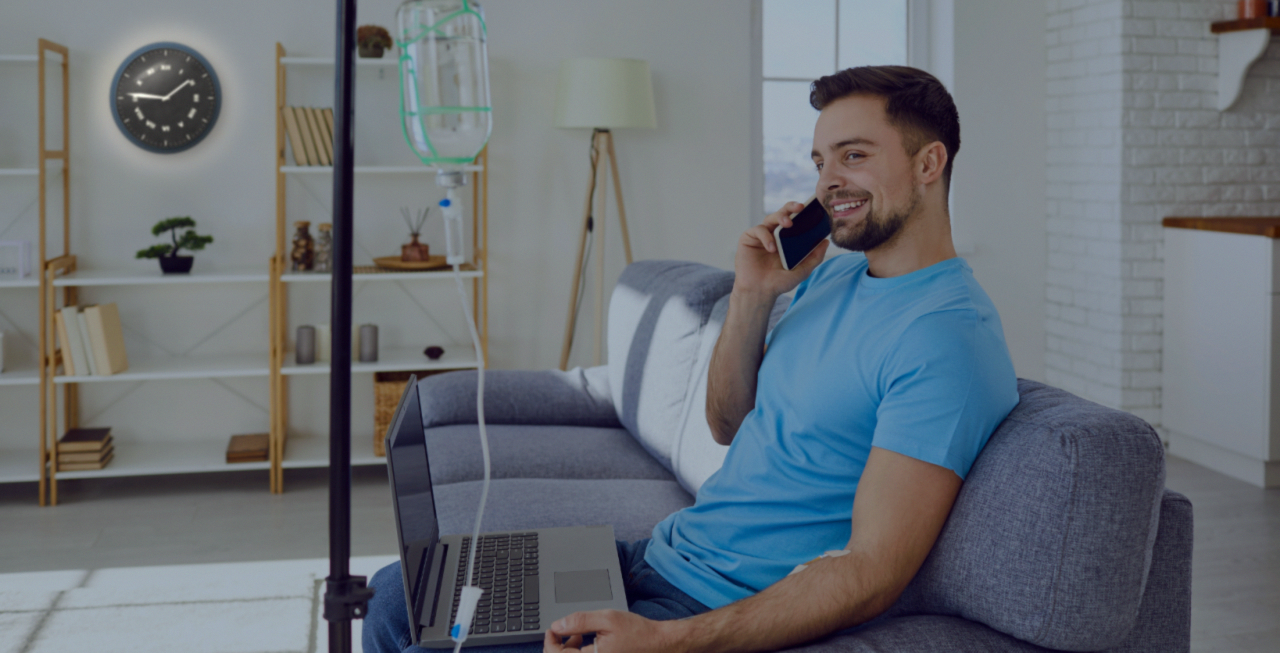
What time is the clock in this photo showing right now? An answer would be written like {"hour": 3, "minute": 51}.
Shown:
{"hour": 1, "minute": 46}
